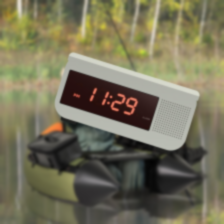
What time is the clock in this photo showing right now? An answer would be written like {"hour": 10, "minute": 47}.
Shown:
{"hour": 11, "minute": 29}
